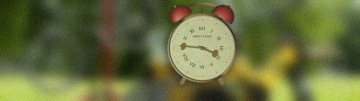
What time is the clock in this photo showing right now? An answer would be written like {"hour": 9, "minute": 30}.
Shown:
{"hour": 3, "minute": 46}
